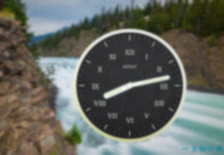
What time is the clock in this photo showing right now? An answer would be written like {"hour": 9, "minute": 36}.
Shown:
{"hour": 8, "minute": 13}
